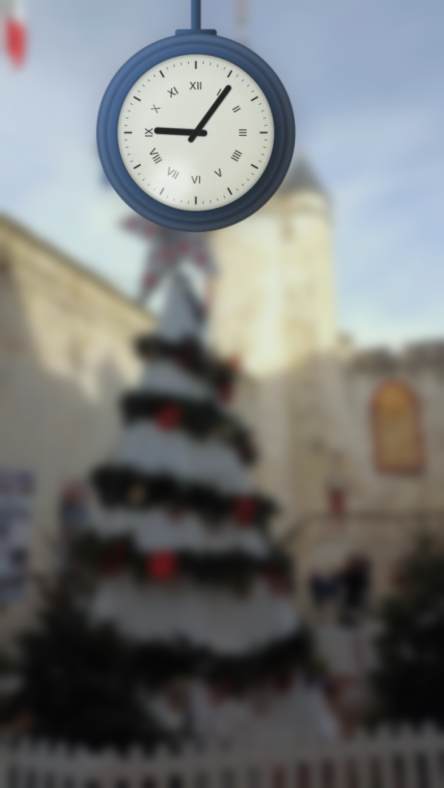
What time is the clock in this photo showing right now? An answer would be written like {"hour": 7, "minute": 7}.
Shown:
{"hour": 9, "minute": 6}
